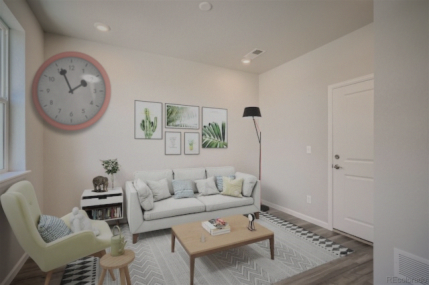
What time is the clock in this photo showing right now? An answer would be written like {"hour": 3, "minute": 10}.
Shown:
{"hour": 1, "minute": 56}
